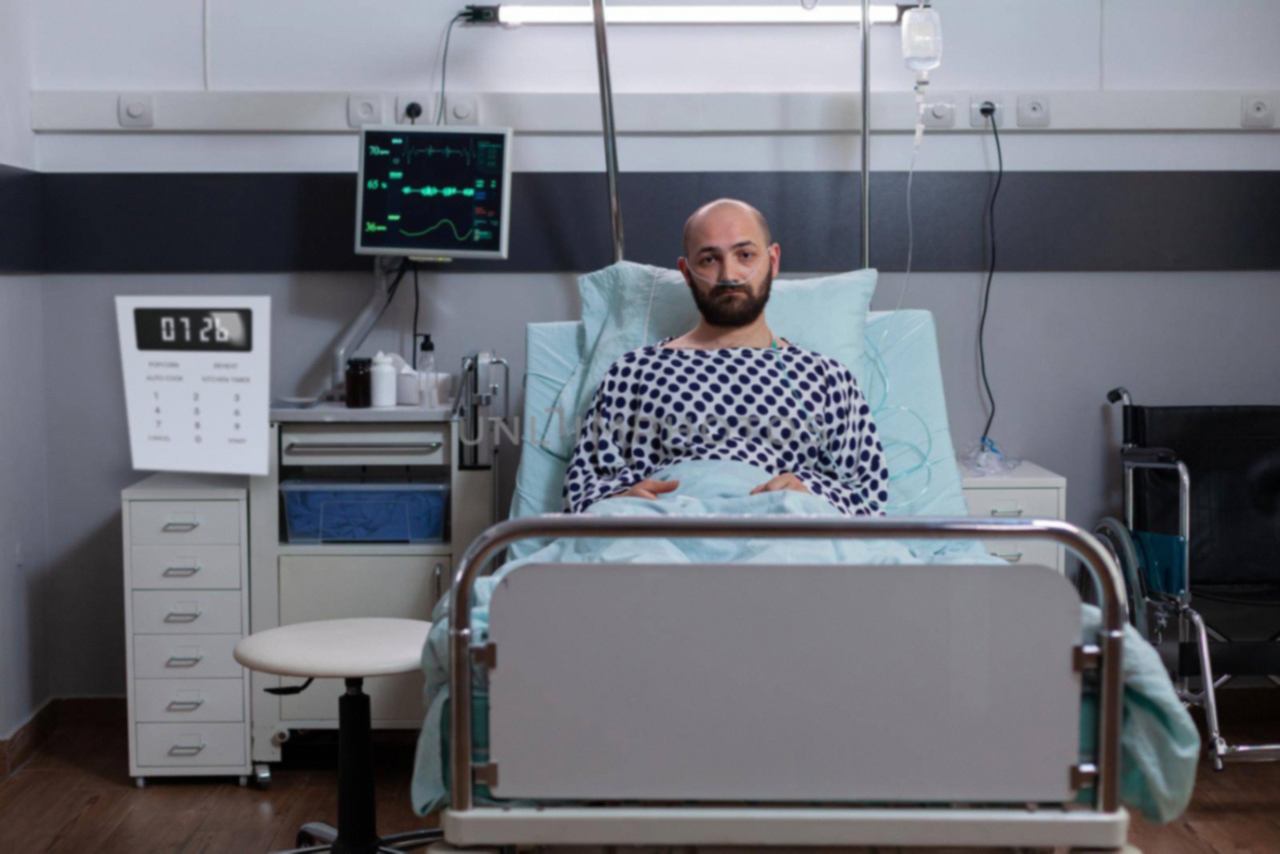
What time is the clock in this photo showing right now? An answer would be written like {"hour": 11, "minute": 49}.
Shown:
{"hour": 7, "minute": 26}
